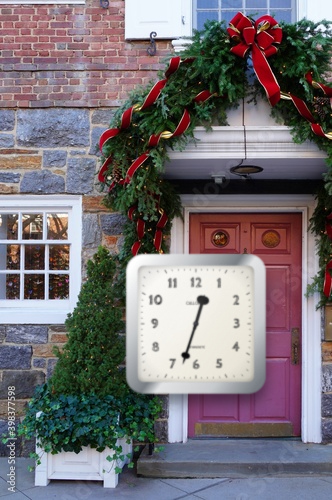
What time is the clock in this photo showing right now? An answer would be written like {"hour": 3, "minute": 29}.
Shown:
{"hour": 12, "minute": 33}
